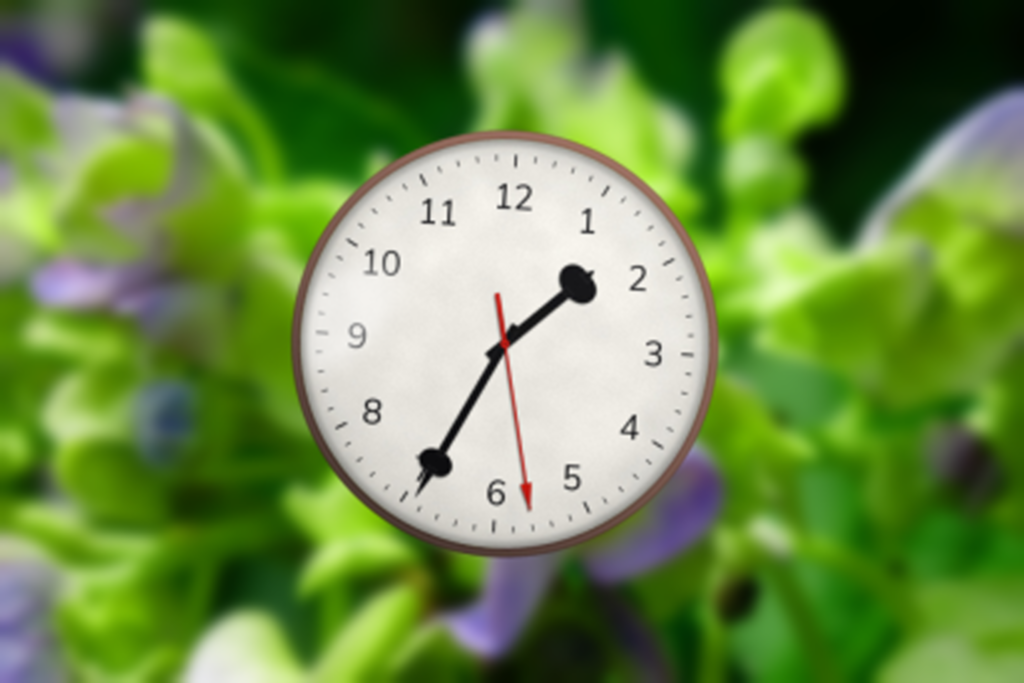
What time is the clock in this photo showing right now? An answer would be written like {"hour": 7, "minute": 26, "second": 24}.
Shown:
{"hour": 1, "minute": 34, "second": 28}
